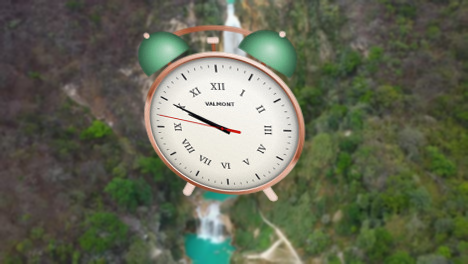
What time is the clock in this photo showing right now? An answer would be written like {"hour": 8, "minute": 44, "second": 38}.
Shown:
{"hour": 9, "minute": 49, "second": 47}
